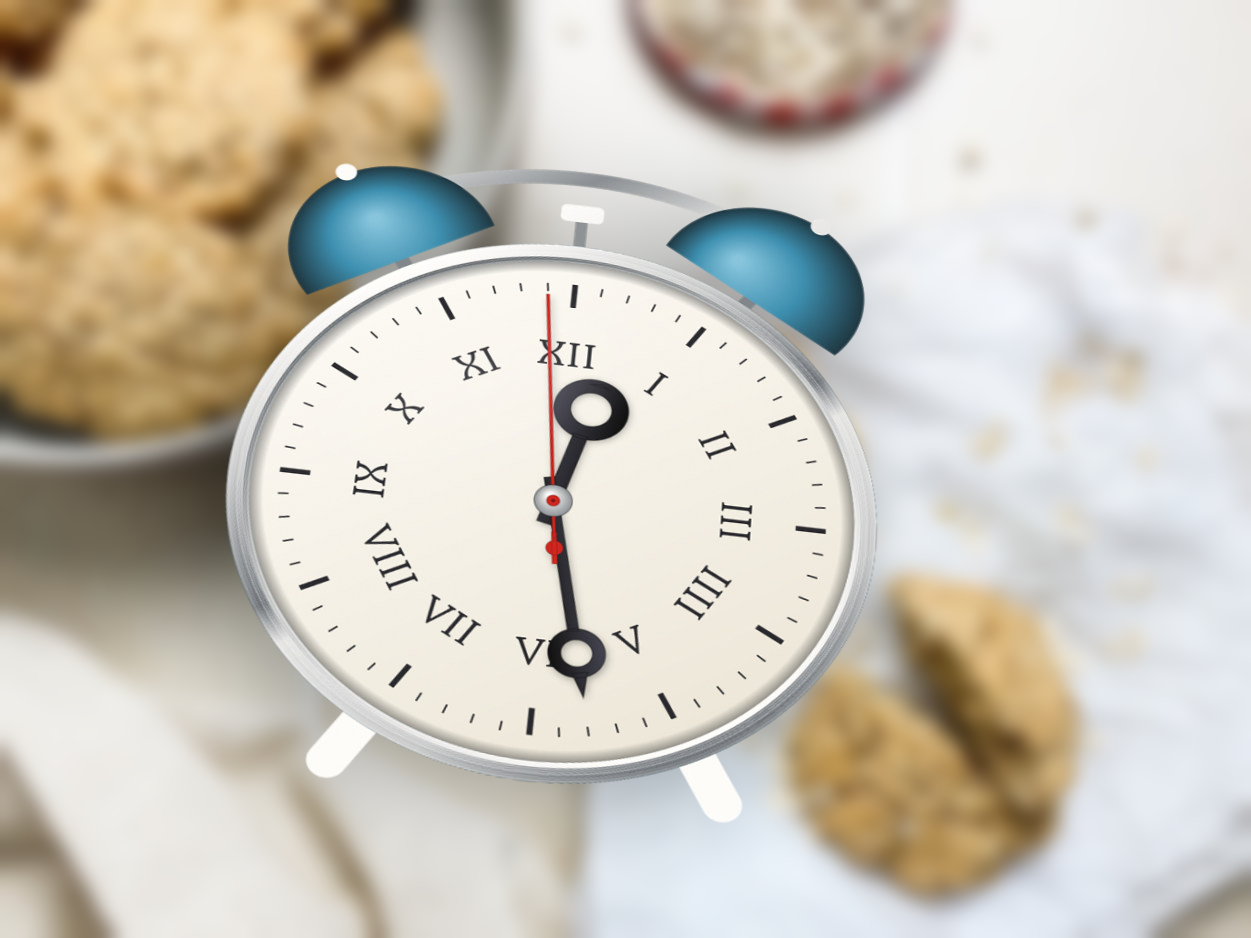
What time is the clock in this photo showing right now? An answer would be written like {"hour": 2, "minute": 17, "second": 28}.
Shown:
{"hour": 12, "minute": 27, "second": 59}
